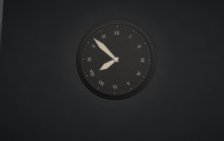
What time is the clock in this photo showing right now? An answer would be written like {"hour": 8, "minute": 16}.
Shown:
{"hour": 7, "minute": 52}
